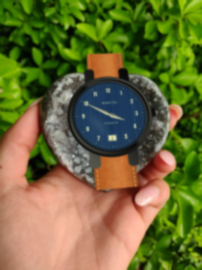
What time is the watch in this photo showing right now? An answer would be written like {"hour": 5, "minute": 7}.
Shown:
{"hour": 3, "minute": 50}
